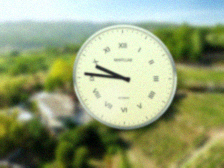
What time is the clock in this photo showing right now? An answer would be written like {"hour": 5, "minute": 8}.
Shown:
{"hour": 9, "minute": 46}
